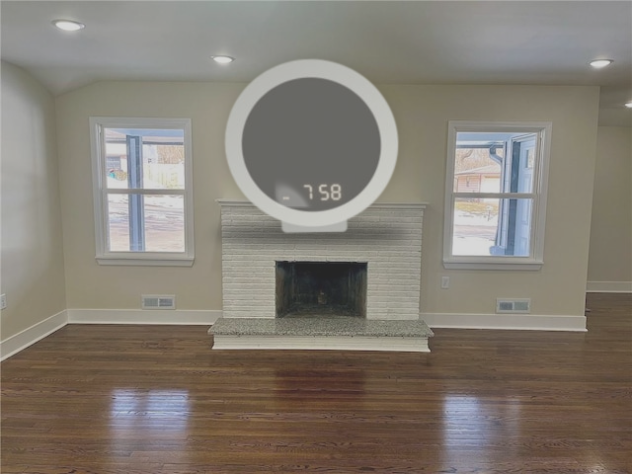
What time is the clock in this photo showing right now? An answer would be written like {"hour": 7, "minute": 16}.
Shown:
{"hour": 7, "minute": 58}
